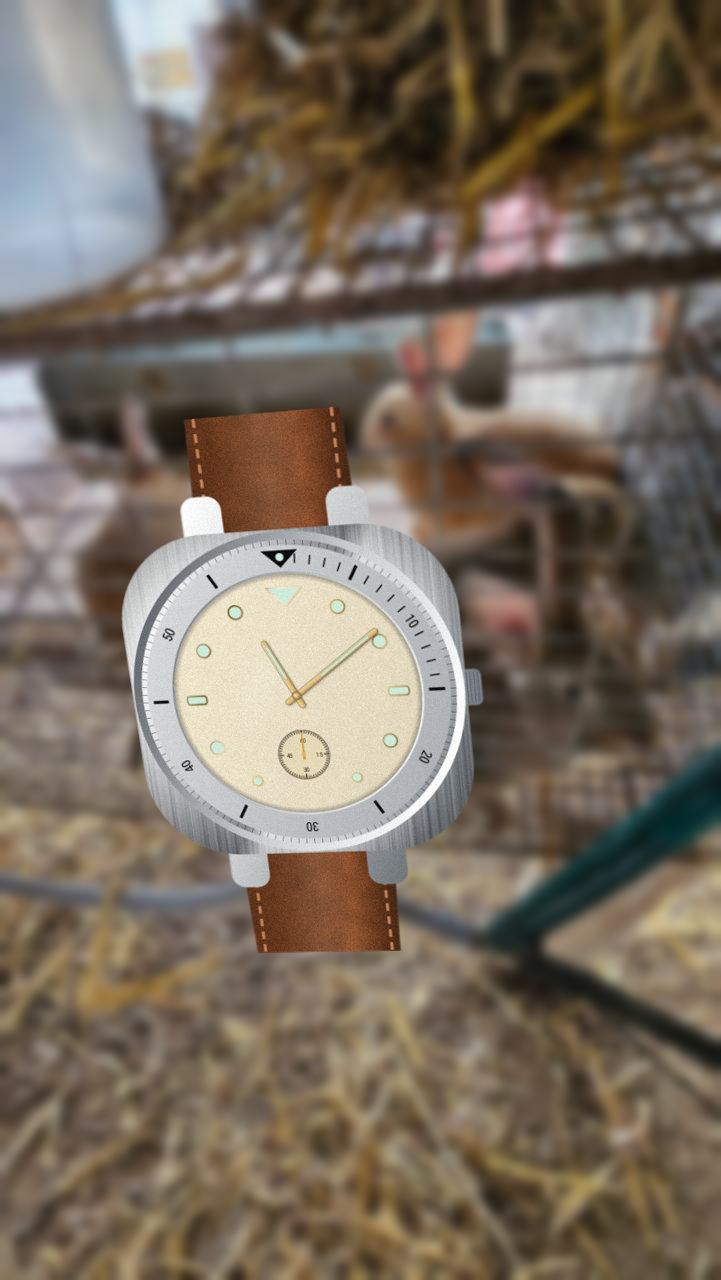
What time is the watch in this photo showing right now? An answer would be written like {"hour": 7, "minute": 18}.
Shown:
{"hour": 11, "minute": 9}
